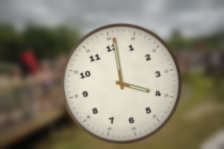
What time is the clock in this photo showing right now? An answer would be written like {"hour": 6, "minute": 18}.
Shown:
{"hour": 4, "minute": 1}
